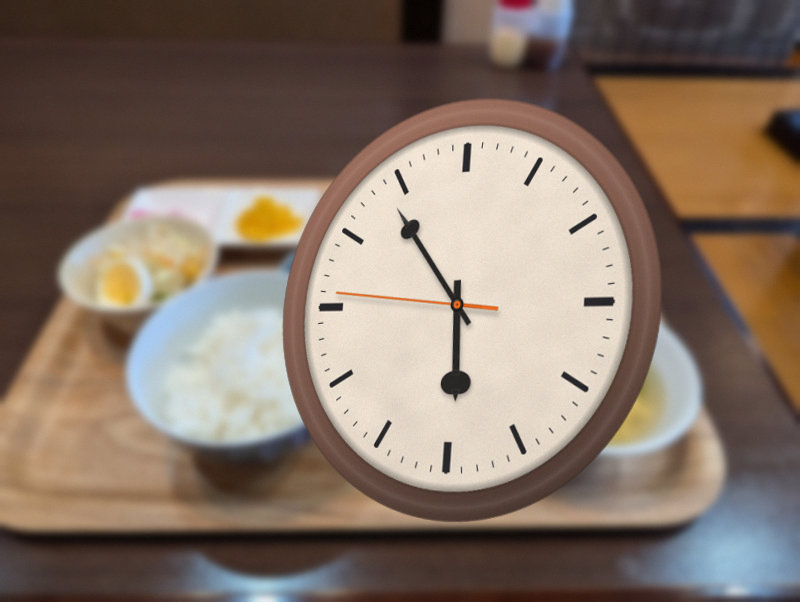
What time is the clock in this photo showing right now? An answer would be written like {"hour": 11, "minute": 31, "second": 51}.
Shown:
{"hour": 5, "minute": 53, "second": 46}
